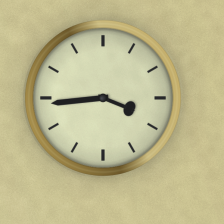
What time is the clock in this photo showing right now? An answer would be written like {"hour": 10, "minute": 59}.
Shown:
{"hour": 3, "minute": 44}
